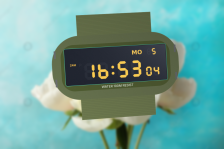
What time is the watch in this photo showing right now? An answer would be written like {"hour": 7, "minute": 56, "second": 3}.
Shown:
{"hour": 16, "minute": 53, "second": 4}
